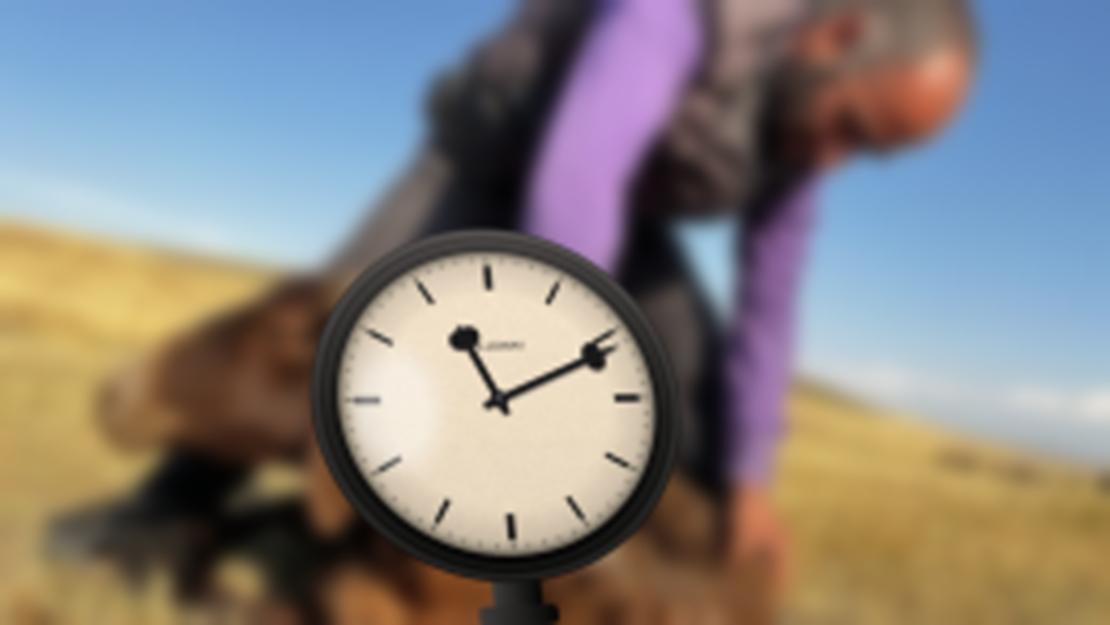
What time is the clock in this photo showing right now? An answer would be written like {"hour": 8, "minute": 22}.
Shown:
{"hour": 11, "minute": 11}
